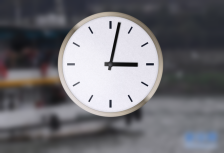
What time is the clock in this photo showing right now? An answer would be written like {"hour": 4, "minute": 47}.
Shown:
{"hour": 3, "minute": 2}
